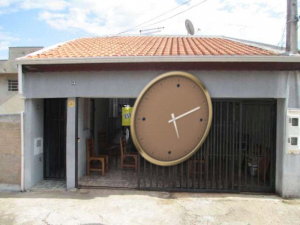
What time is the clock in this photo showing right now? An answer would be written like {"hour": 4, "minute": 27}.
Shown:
{"hour": 5, "minute": 11}
